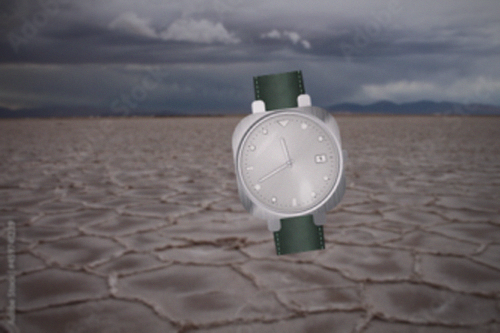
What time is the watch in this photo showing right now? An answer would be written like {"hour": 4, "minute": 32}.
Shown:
{"hour": 11, "minute": 41}
